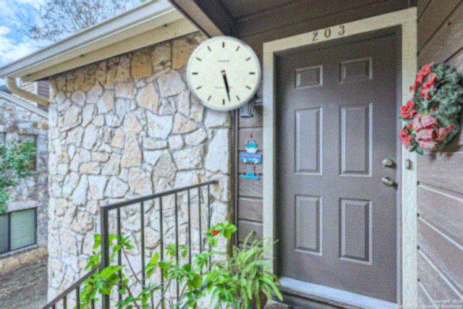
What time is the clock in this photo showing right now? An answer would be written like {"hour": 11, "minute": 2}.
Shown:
{"hour": 5, "minute": 28}
